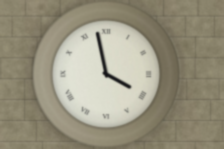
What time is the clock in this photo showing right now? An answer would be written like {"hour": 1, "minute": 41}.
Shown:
{"hour": 3, "minute": 58}
